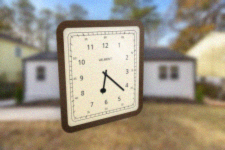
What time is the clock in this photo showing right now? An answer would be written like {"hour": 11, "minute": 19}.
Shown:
{"hour": 6, "minute": 22}
